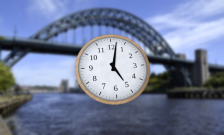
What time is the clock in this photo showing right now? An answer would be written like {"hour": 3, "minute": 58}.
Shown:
{"hour": 5, "minute": 2}
